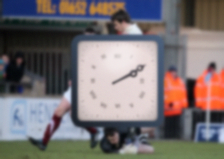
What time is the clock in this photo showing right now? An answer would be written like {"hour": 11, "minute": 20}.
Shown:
{"hour": 2, "minute": 10}
